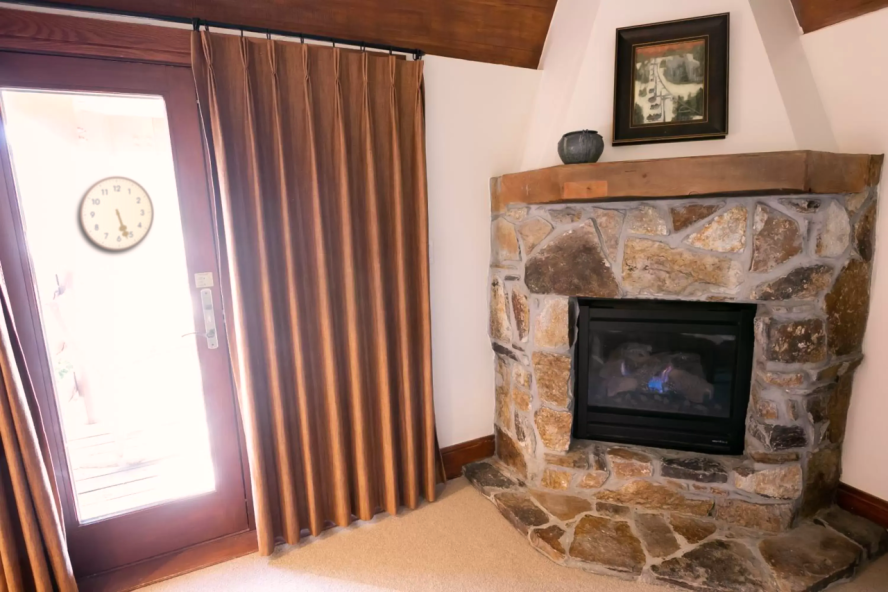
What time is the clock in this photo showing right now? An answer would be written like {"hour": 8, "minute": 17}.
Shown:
{"hour": 5, "minute": 27}
